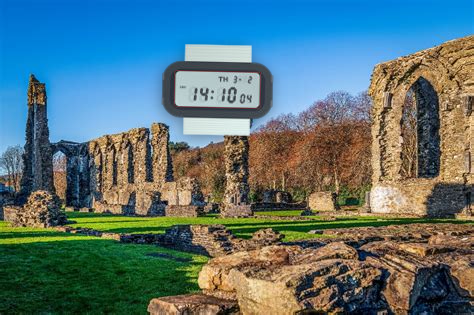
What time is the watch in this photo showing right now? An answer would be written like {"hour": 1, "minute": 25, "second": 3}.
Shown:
{"hour": 14, "minute": 10, "second": 4}
